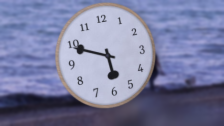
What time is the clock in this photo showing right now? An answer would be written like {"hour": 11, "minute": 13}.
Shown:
{"hour": 5, "minute": 49}
